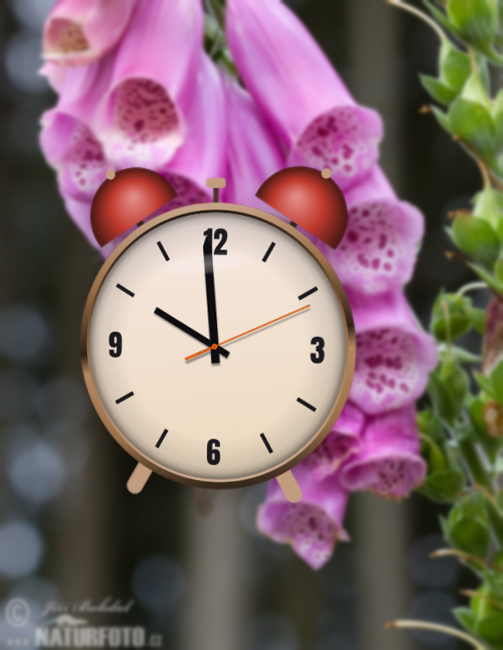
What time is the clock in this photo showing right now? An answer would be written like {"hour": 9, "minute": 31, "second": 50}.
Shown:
{"hour": 9, "minute": 59, "second": 11}
